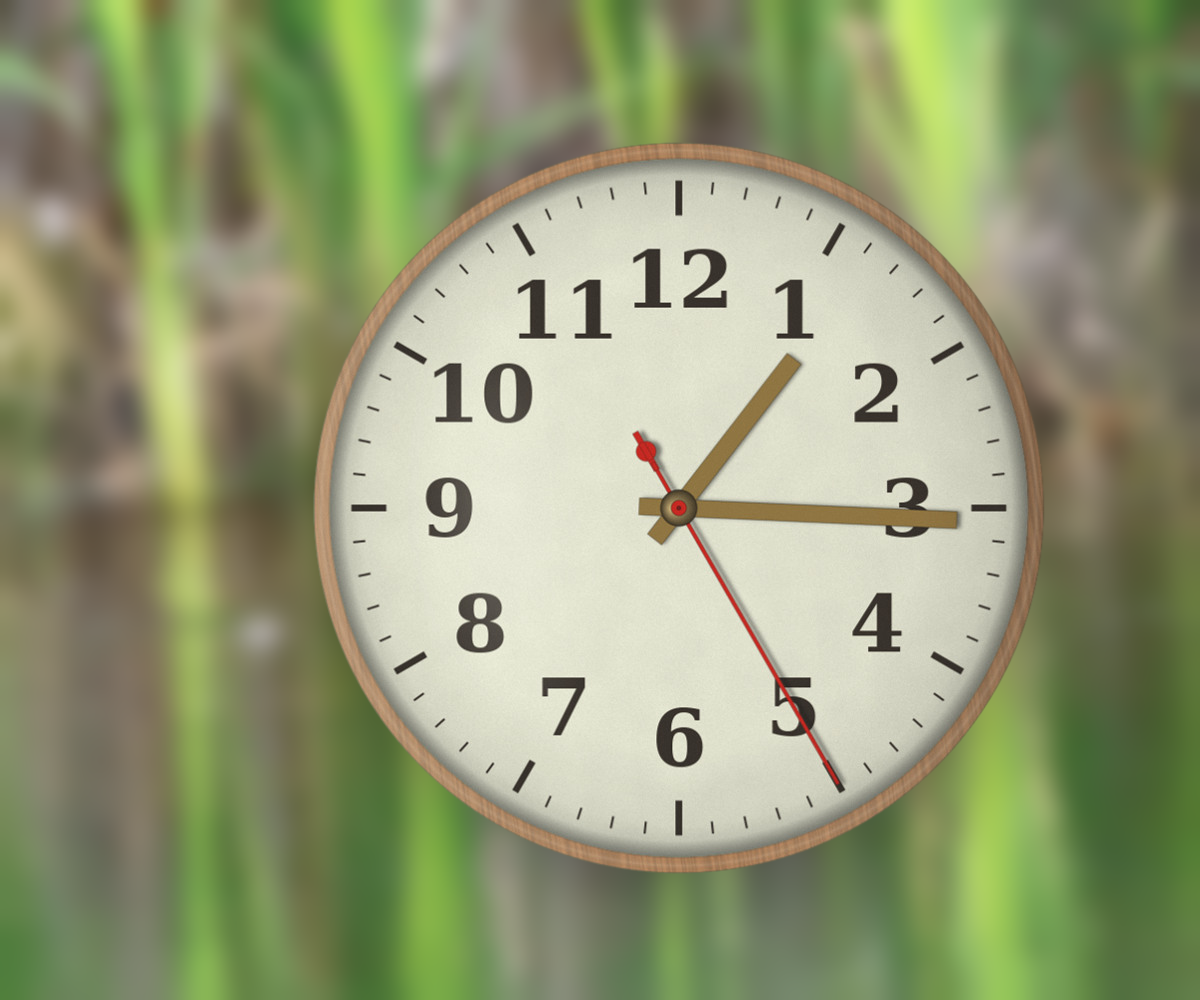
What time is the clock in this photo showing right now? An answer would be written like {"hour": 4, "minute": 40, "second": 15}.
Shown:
{"hour": 1, "minute": 15, "second": 25}
